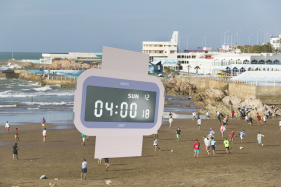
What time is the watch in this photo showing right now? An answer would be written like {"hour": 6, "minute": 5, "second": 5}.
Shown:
{"hour": 4, "minute": 0, "second": 18}
